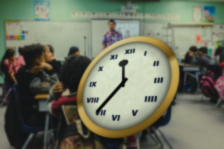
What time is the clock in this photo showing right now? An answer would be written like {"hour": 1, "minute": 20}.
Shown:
{"hour": 11, "minute": 36}
